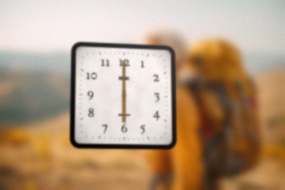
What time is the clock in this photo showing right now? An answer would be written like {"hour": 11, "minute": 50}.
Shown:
{"hour": 6, "minute": 0}
